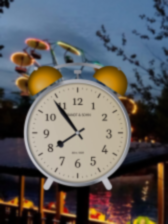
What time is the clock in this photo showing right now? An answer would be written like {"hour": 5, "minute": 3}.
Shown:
{"hour": 7, "minute": 54}
